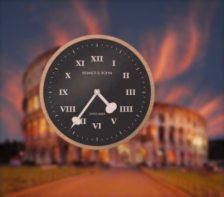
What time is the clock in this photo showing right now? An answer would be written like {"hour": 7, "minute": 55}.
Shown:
{"hour": 4, "minute": 36}
